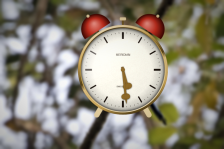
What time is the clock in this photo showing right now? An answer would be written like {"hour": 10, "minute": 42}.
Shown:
{"hour": 5, "minute": 29}
